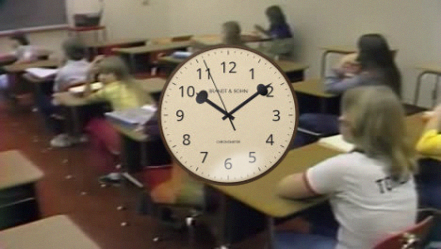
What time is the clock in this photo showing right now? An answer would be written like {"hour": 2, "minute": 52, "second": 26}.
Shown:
{"hour": 10, "minute": 8, "second": 56}
